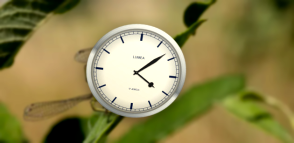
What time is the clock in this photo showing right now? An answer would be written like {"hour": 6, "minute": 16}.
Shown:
{"hour": 4, "minute": 8}
